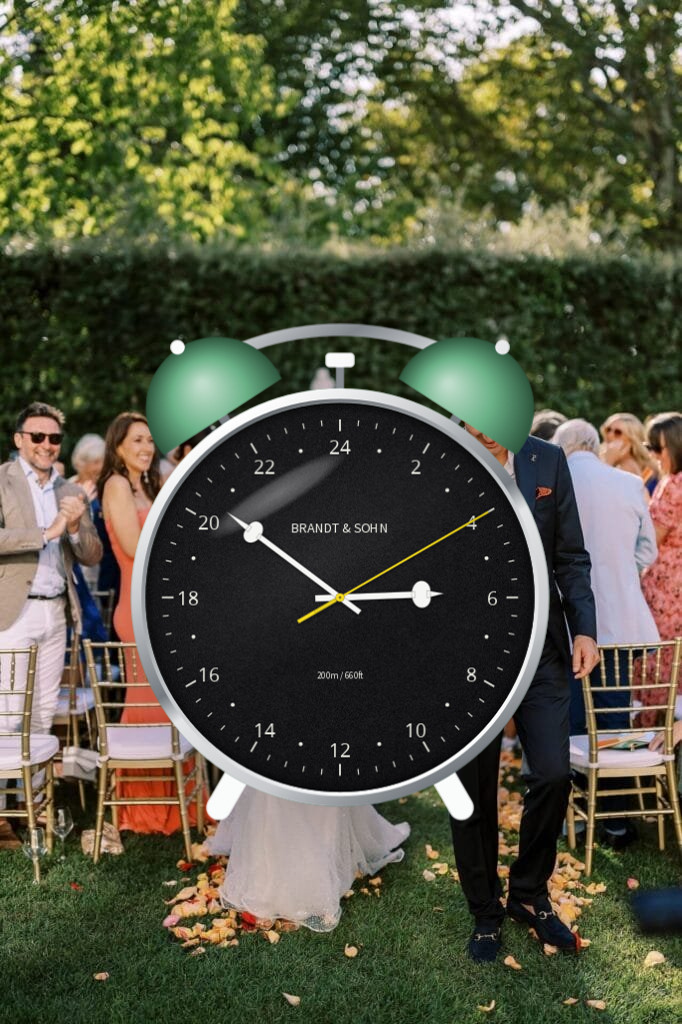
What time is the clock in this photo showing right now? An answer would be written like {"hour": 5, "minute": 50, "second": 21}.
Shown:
{"hour": 5, "minute": 51, "second": 10}
